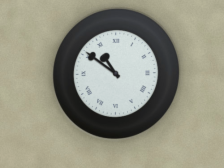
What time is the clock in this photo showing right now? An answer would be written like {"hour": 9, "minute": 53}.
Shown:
{"hour": 10, "minute": 51}
